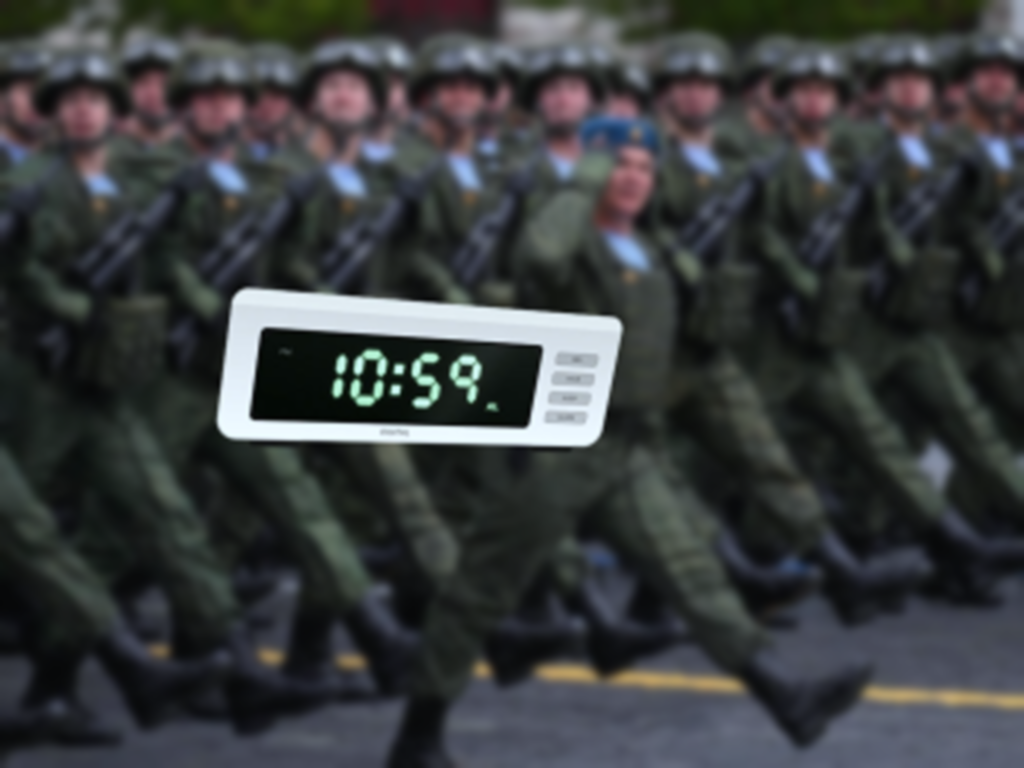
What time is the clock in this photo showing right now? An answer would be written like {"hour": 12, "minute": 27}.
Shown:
{"hour": 10, "minute": 59}
